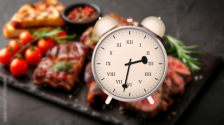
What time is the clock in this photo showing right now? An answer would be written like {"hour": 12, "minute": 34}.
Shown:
{"hour": 2, "minute": 32}
